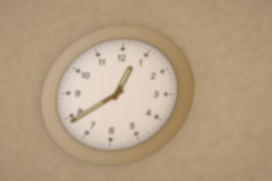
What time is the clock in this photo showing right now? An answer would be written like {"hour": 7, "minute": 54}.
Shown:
{"hour": 12, "minute": 39}
